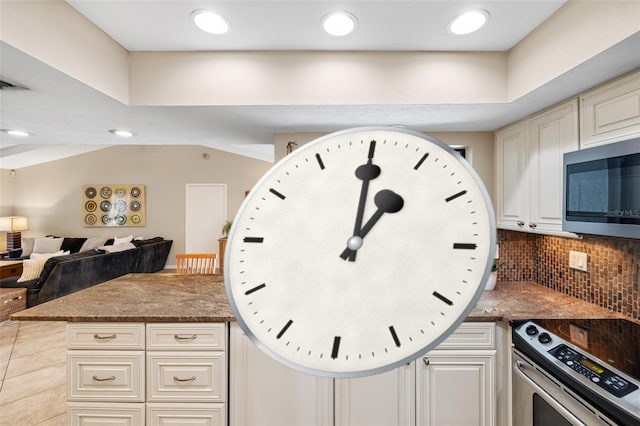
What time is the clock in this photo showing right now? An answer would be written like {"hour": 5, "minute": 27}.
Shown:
{"hour": 1, "minute": 0}
